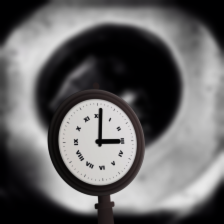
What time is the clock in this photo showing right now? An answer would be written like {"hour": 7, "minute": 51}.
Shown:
{"hour": 3, "minute": 1}
